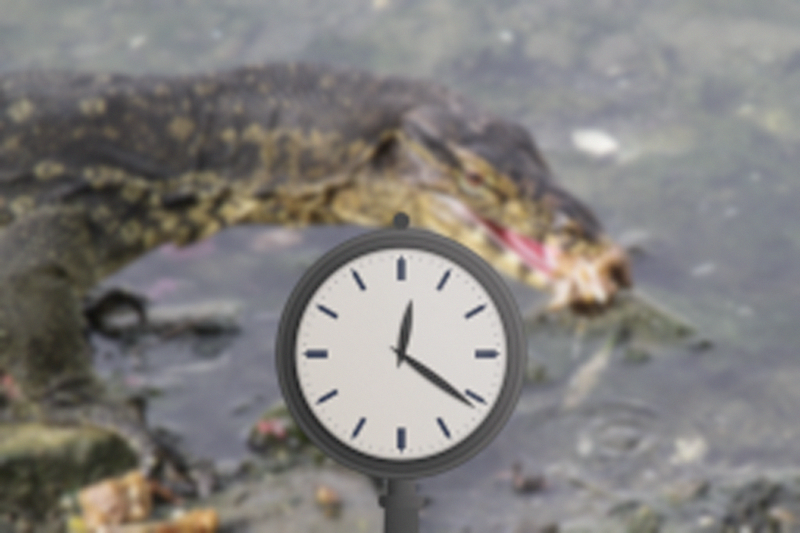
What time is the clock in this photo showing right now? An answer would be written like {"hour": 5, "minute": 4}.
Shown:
{"hour": 12, "minute": 21}
